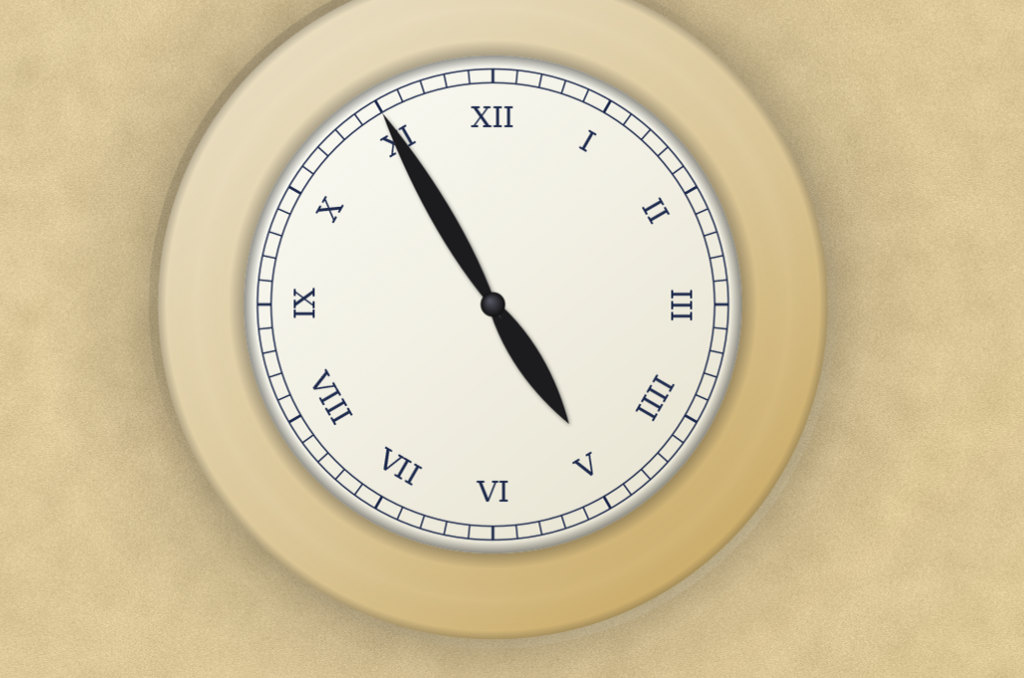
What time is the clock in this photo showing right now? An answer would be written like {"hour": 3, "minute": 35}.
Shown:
{"hour": 4, "minute": 55}
